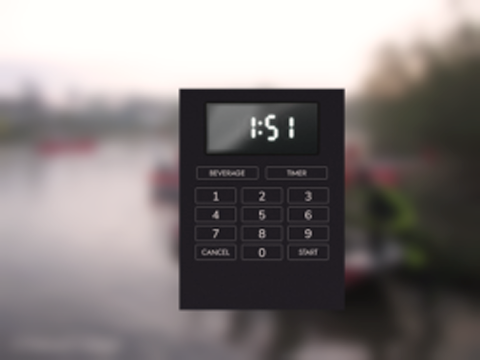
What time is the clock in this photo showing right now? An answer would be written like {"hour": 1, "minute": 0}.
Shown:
{"hour": 1, "minute": 51}
